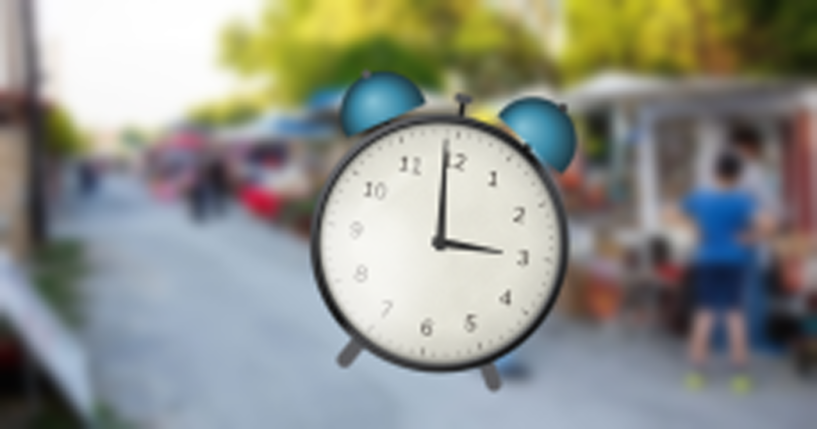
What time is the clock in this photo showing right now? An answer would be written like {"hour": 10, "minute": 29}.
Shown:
{"hour": 2, "minute": 59}
